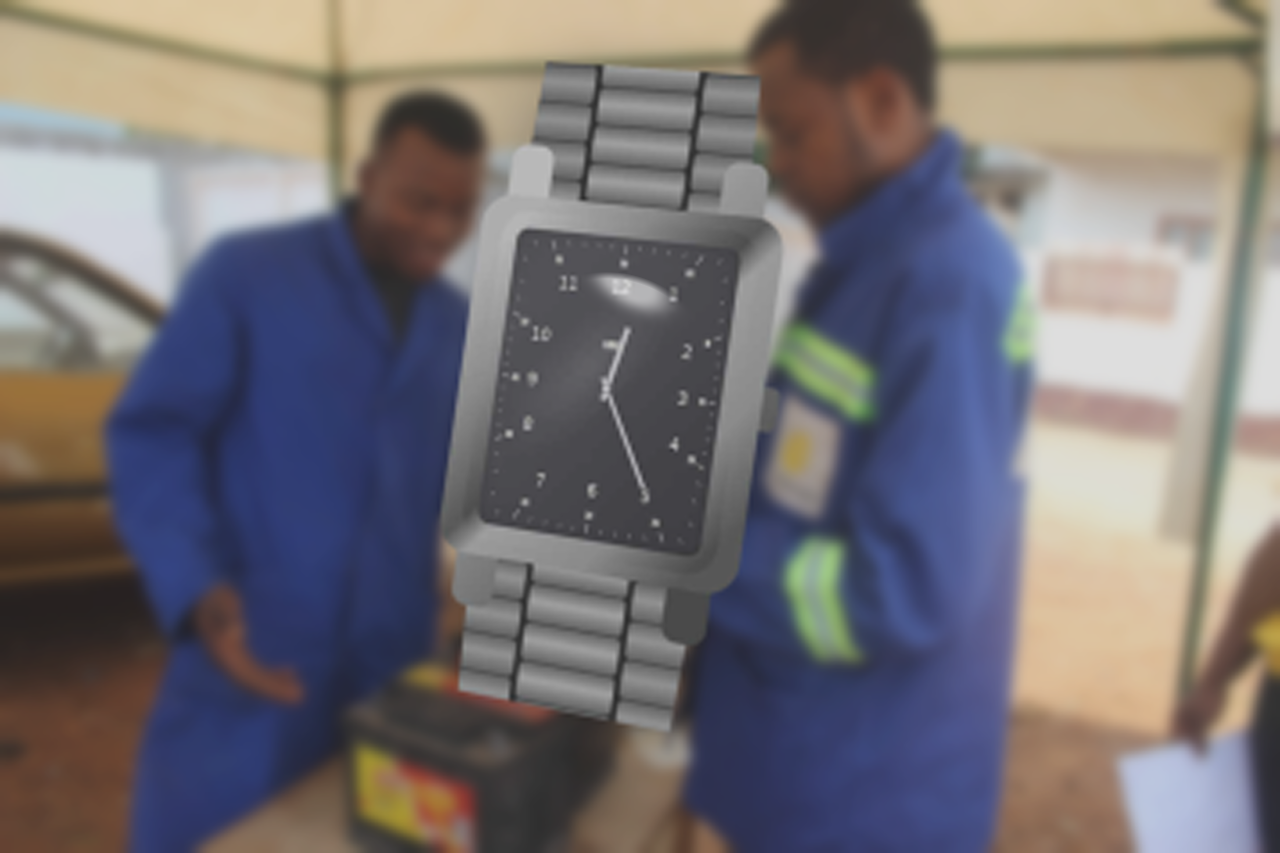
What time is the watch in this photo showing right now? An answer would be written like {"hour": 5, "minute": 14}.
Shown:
{"hour": 12, "minute": 25}
